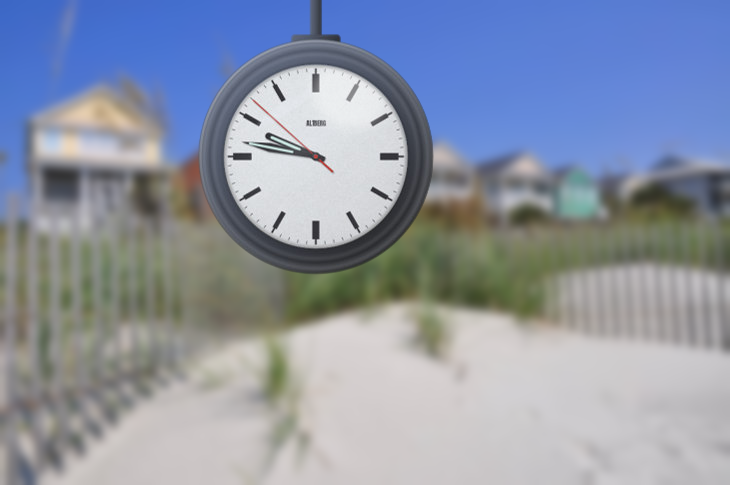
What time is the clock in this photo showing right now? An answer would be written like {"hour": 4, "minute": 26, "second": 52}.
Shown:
{"hour": 9, "minute": 46, "second": 52}
